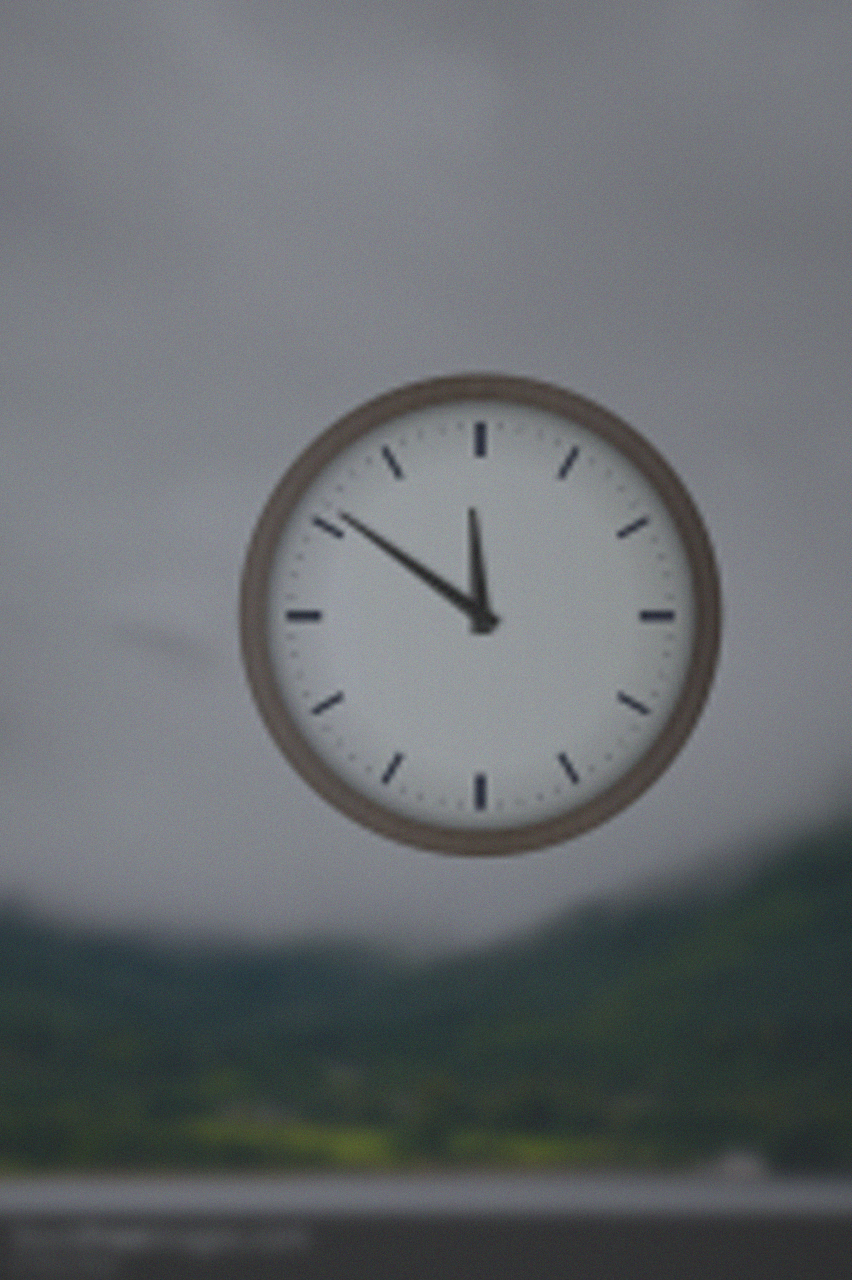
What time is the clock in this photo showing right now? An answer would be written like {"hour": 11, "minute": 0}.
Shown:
{"hour": 11, "minute": 51}
